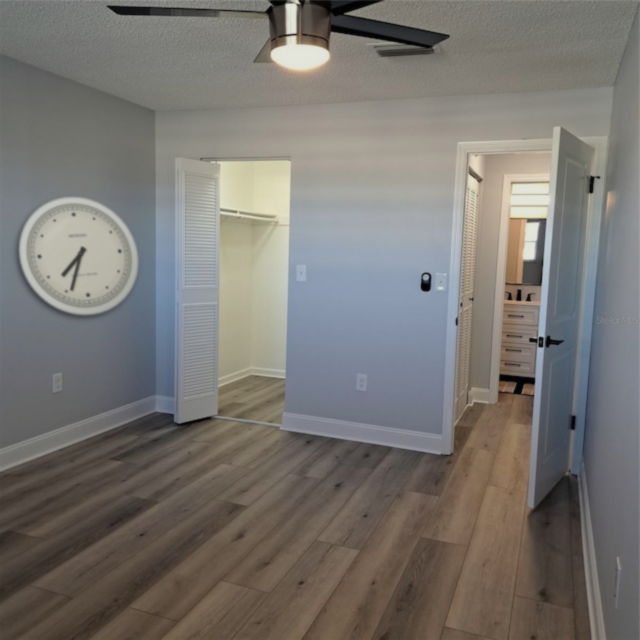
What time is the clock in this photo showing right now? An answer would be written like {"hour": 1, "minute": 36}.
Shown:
{"hour": 7, "minute": 34}
